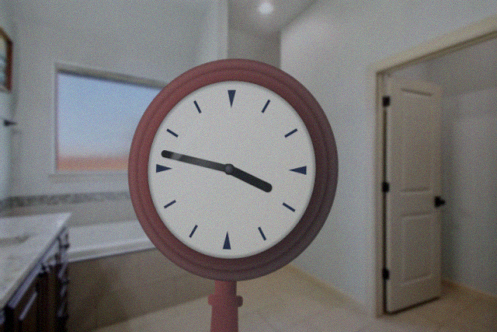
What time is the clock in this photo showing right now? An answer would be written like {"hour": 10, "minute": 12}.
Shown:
{"hour": 3, "minute": 47}
